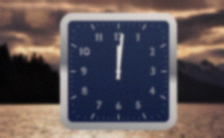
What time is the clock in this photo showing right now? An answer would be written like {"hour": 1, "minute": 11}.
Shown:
{"hour": 12, "minute": 1}
